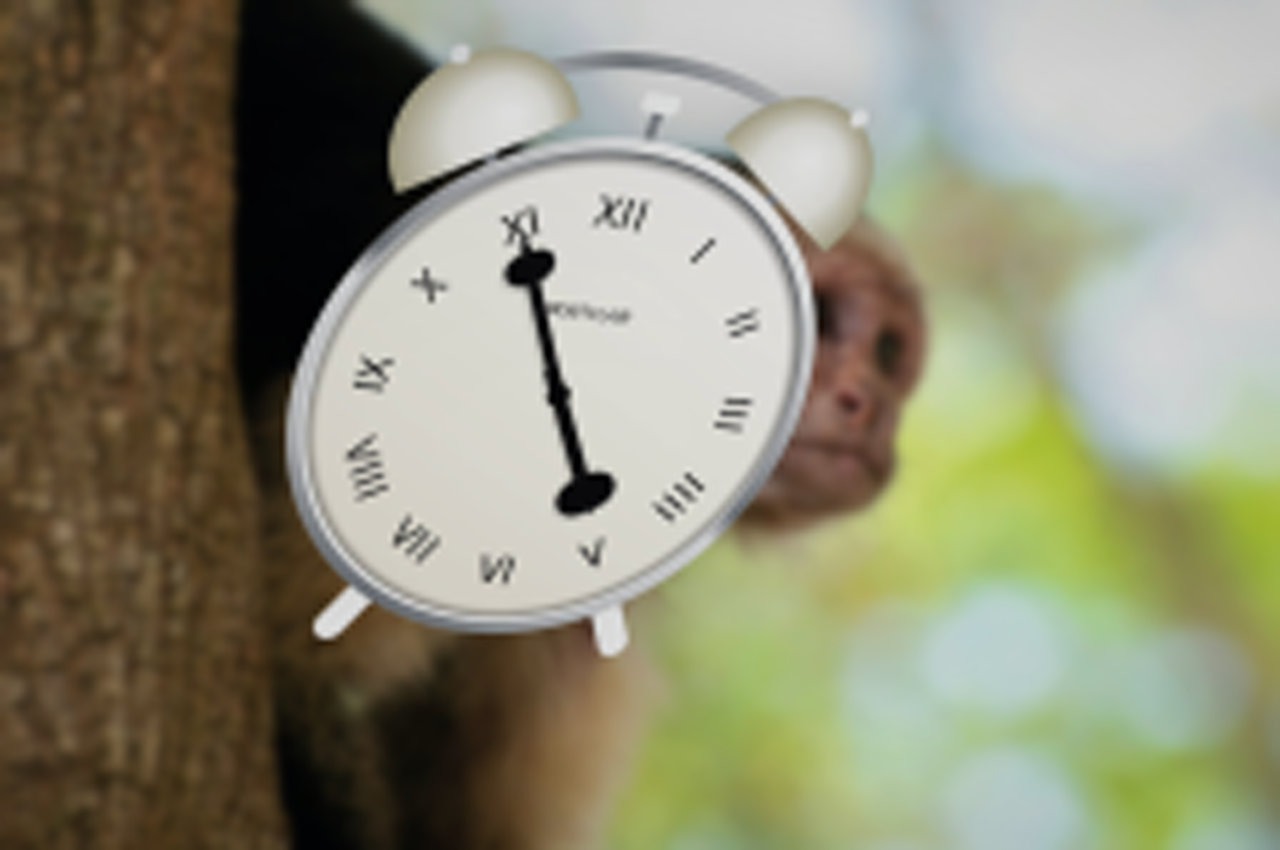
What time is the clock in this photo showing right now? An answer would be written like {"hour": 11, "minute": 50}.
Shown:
{"hour": 4, "minute": 55}
